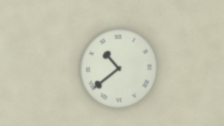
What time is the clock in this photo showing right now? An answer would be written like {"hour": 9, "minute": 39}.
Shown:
{"hour": 10, "minute": 39}
